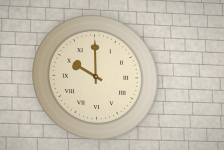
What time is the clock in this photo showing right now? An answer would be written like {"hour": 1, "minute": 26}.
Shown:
{"hour": 10, "minute": 0}
